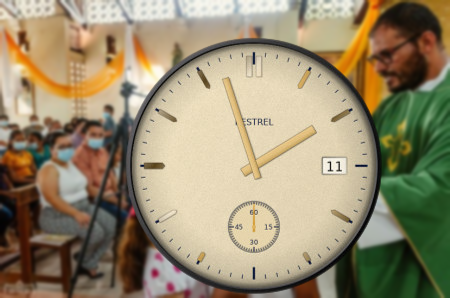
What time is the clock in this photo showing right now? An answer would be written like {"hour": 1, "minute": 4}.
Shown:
{"hour": 1, "minute": 57}
